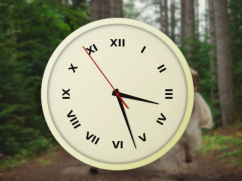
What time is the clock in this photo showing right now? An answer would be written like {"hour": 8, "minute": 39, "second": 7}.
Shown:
{"hour": 3, "minute": 26, "second": 54}
